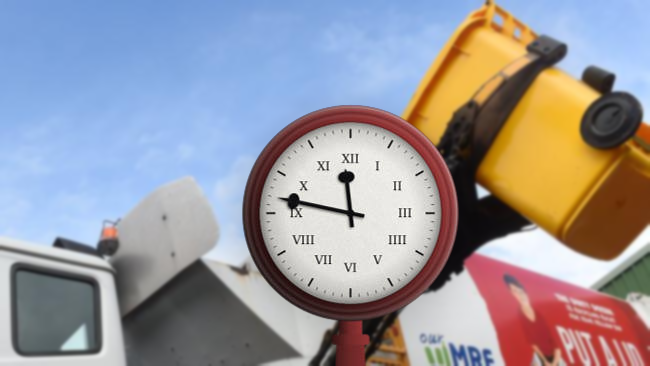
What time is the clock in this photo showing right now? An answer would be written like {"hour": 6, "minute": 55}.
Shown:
{"hour": 11, "minute": 47}
